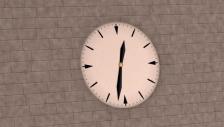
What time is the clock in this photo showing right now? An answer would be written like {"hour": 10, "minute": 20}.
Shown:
{"hour": 12, "minute": 32}
